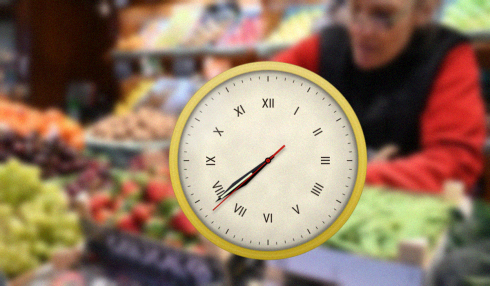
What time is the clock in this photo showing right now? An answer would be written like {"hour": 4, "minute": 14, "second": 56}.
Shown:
{"hour": 7, "minute": 38, "second": 38}
